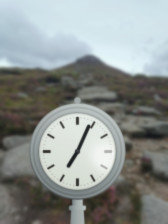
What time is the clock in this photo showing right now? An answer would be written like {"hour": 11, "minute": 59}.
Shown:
{"hour": 7, "minute": 4}
